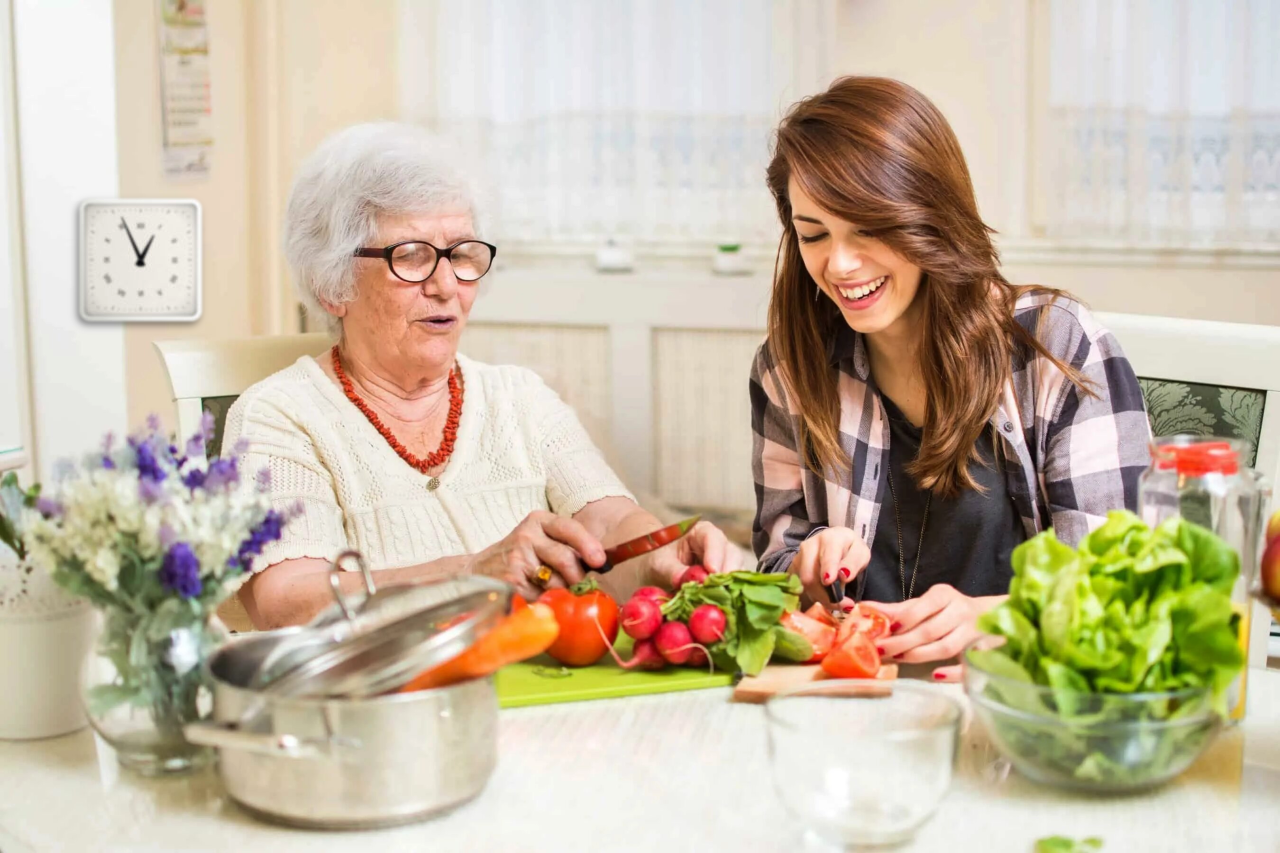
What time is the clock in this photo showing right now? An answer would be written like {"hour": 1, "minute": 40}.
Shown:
{"hour": 12, "minute": 56}
